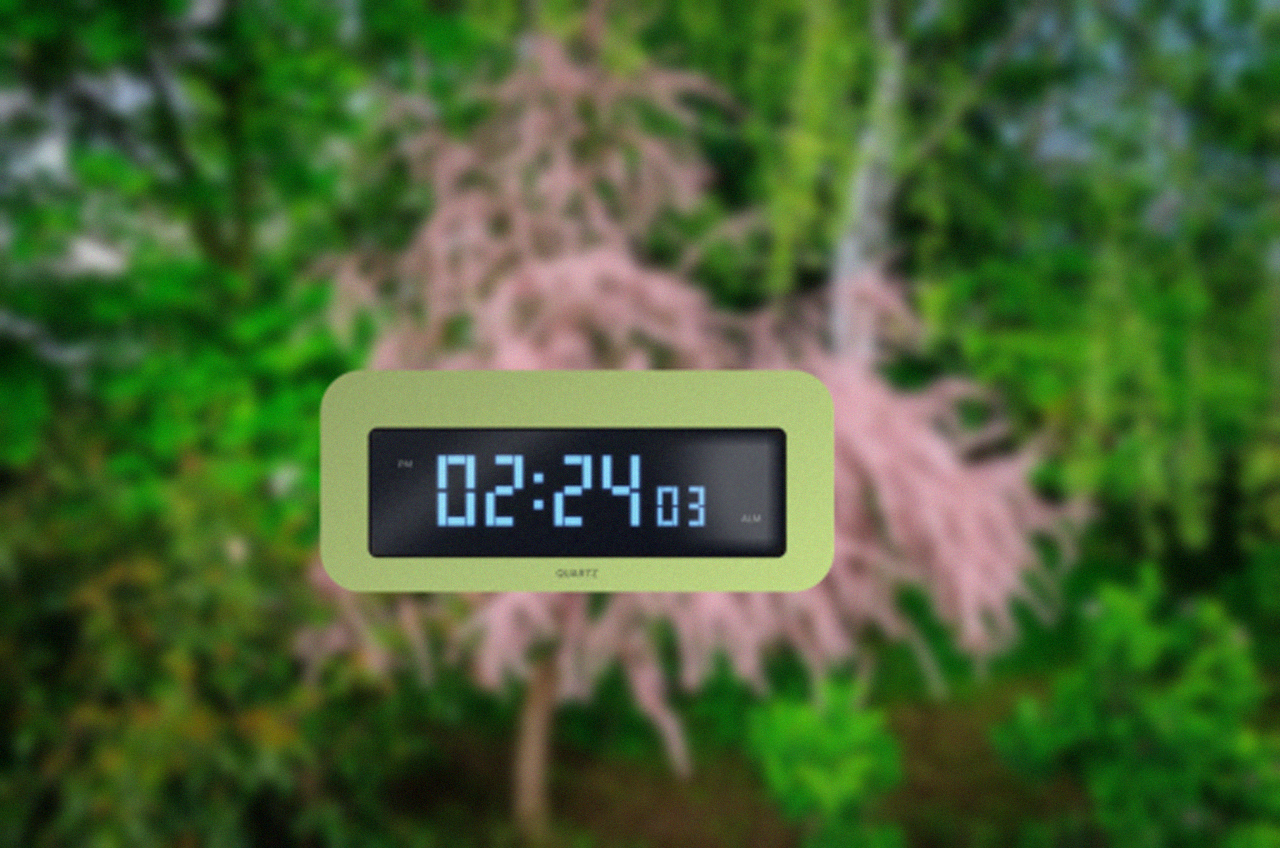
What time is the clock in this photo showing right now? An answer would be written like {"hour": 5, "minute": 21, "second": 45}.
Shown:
{"hour": 2, "minute": 24, "second": 3}
